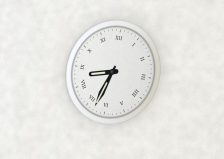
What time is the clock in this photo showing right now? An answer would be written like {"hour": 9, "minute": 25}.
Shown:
{"hour": 8, "minute": 33}
